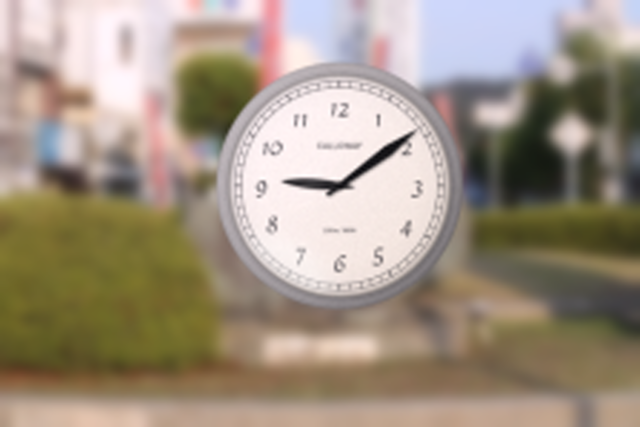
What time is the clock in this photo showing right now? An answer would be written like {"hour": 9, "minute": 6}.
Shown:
{"hour": 9, "minute": 9}
